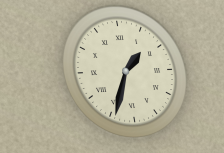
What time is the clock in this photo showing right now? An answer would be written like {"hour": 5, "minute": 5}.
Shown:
{"hour": 1, "minute": 34}
